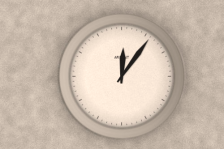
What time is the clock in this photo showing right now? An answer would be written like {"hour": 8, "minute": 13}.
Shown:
{"hour": 12, "minute": 6}
